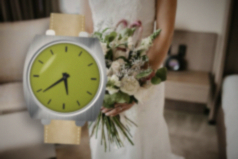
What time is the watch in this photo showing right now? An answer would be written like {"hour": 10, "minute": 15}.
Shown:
{"hour": 5, "minute": 39}
